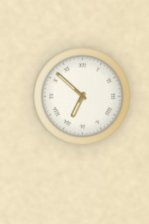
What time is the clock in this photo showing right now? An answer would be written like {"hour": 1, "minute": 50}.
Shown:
{"hour": 6, "minute": 52}
